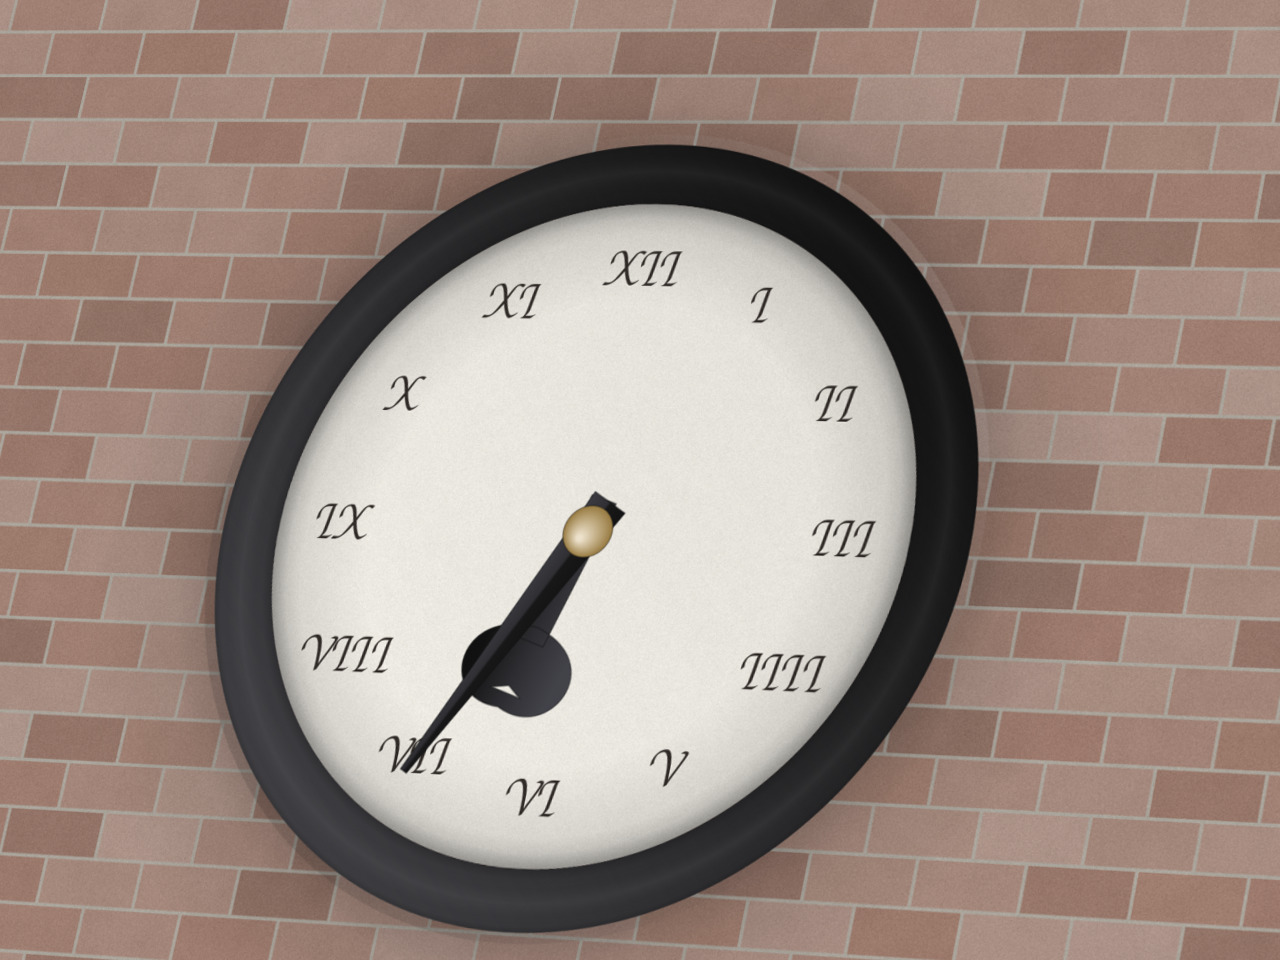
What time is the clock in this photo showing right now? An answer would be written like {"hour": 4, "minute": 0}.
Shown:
{"hour": 6, "minute": 35}
